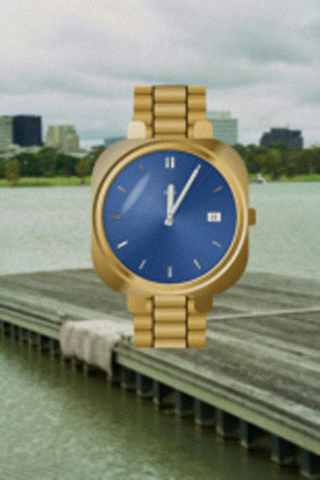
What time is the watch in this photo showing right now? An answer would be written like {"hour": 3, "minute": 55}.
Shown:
{"hour": 12, "minute": 5}
